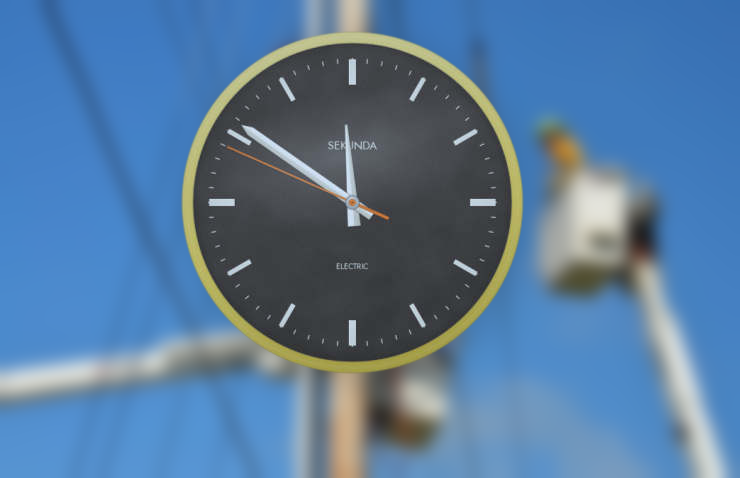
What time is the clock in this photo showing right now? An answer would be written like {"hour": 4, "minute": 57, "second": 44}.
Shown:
{"hour": 11, "minute": 50, "second": 49}
